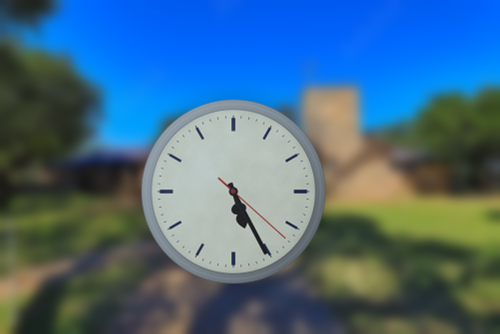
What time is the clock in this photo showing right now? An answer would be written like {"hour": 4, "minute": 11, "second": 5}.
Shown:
{"hour": 5, "minute": 25, "second": 22}
